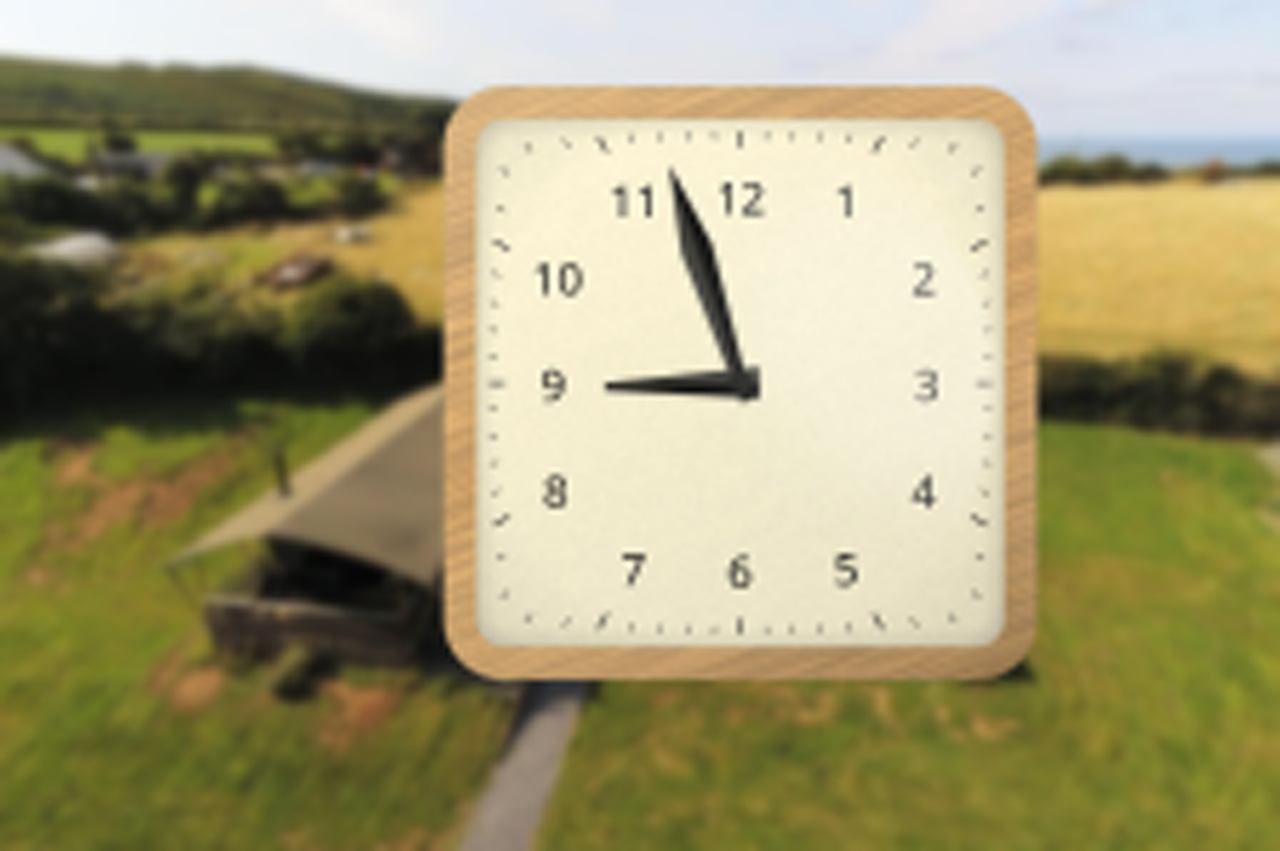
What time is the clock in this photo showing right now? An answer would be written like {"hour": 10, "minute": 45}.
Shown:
{"hour": 8, "minute": 57}
